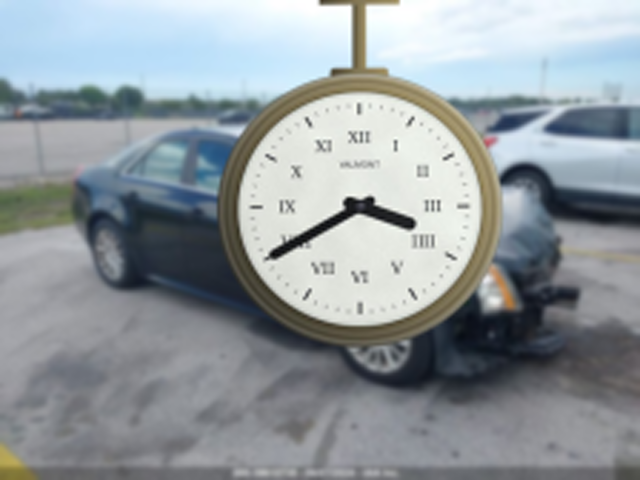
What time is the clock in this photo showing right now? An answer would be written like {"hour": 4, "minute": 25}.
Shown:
{"hour": 3, "minute": 40}
